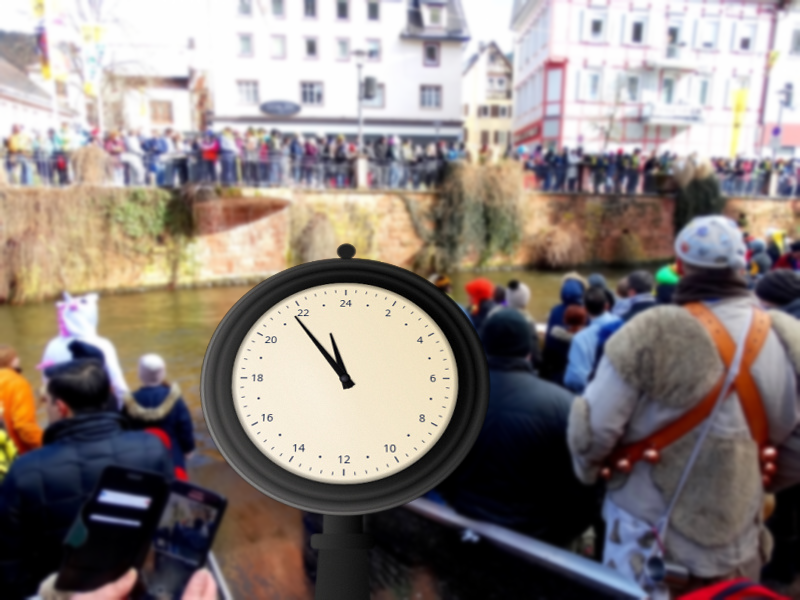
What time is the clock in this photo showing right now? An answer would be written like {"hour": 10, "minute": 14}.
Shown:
{"hour": 22, "minute": 54}
